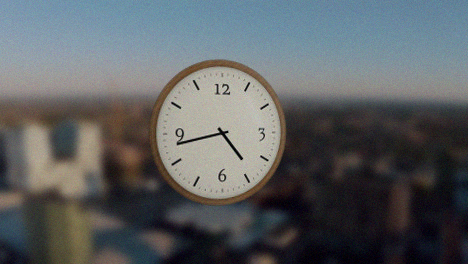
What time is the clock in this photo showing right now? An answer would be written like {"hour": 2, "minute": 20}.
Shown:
{"hour": 4, "minute": 43}
